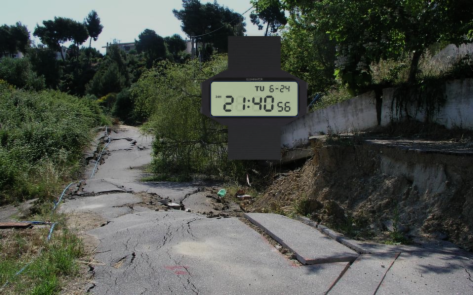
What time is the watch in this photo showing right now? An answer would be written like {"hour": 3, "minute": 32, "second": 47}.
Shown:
{"hour": 21, "minute": 40, "second": 56}
